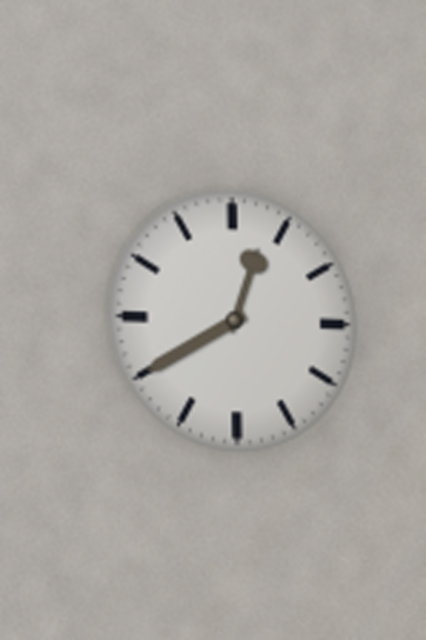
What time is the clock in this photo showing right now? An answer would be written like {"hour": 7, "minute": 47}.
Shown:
{"hour": 12, "minute": 40}
